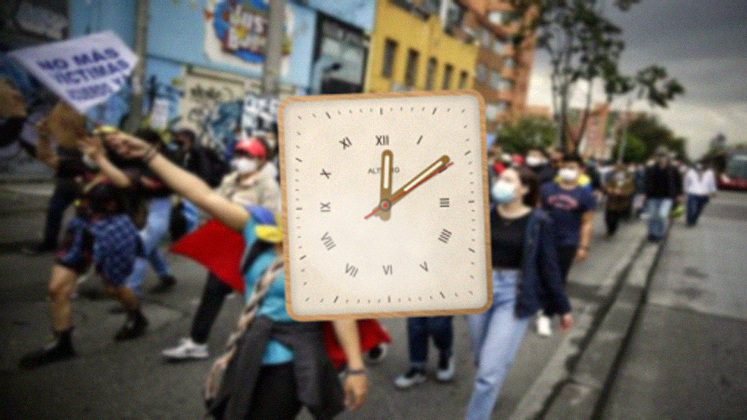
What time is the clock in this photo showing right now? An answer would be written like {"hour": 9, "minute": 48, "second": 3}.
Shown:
{"hour": 12, "minute": 9, "second": 10}
